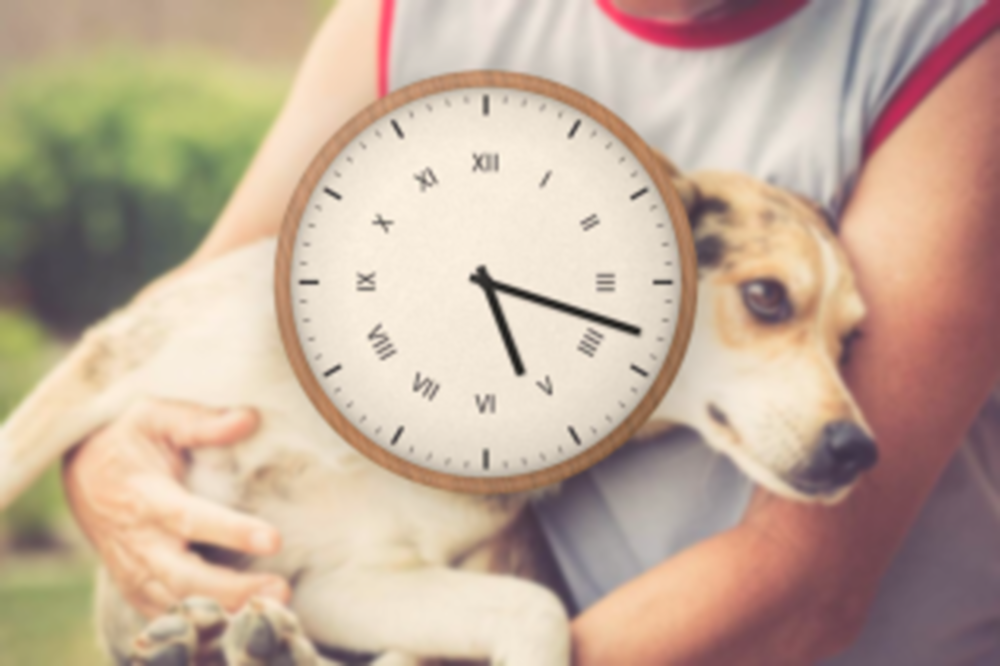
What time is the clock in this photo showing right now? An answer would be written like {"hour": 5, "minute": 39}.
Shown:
{"hour": 5, "minute": 18}
